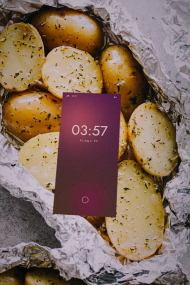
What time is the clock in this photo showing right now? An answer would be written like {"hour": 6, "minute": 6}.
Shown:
{"hour": 3, "minute": 57}
